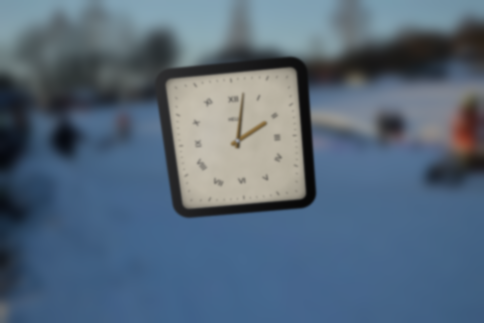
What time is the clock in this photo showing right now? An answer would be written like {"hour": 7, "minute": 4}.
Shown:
{"hour": 2, "minute": 2}
